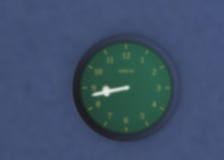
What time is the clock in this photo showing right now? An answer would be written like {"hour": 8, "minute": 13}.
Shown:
{"hour": 8, "minute": 43}
